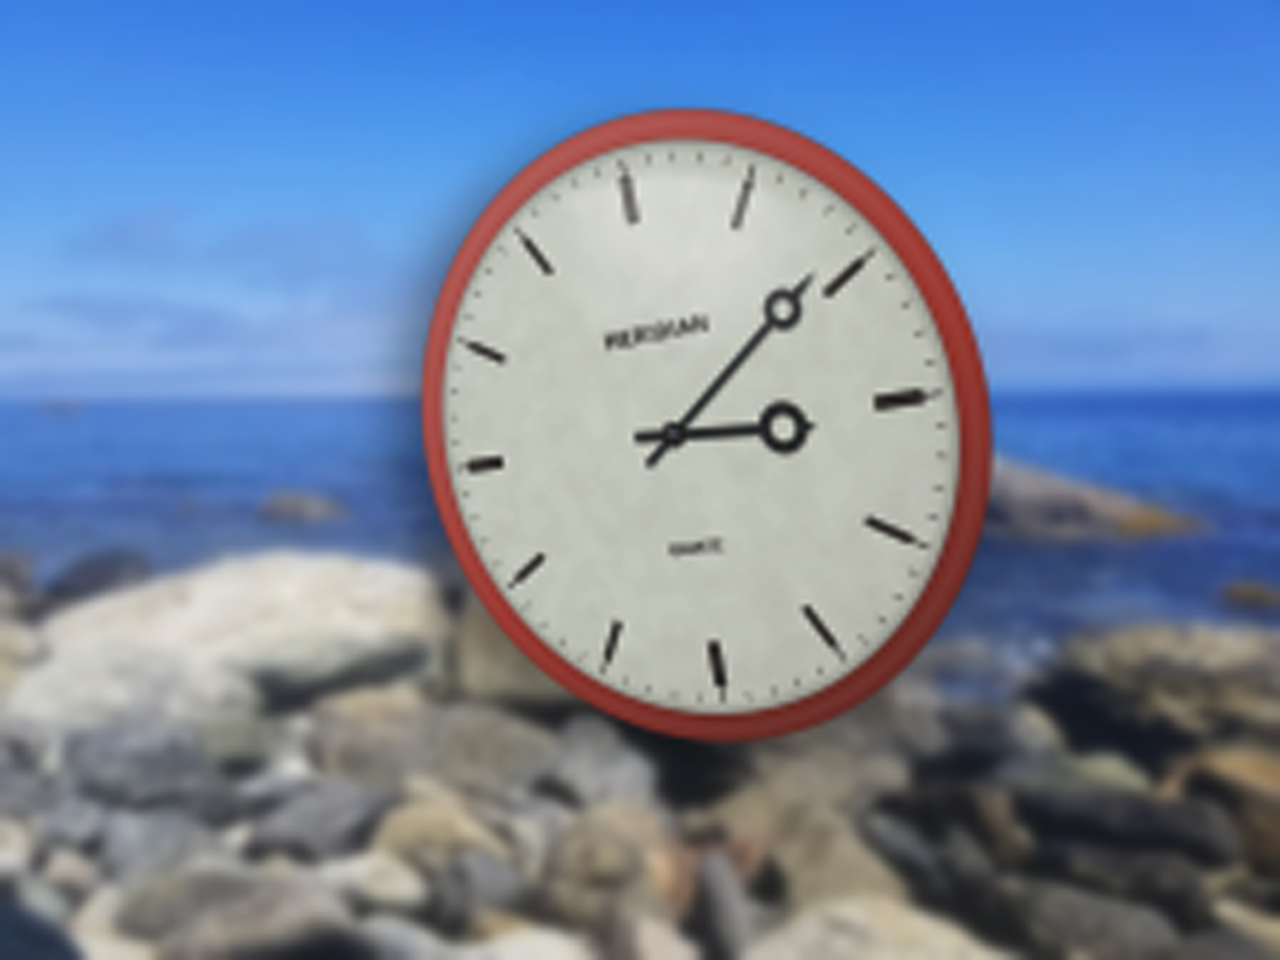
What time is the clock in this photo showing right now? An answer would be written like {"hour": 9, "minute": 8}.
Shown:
{"hour": 3, "minute": 9}
